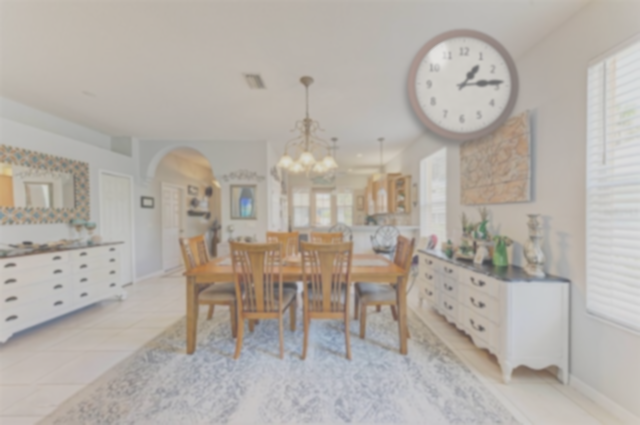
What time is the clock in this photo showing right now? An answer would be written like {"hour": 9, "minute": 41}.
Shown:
{"hour": 1, "minute": 14}
